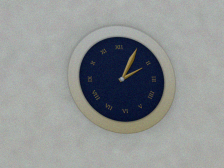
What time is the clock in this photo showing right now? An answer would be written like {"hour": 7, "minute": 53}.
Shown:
{"hour": 2, "minute": 5}
